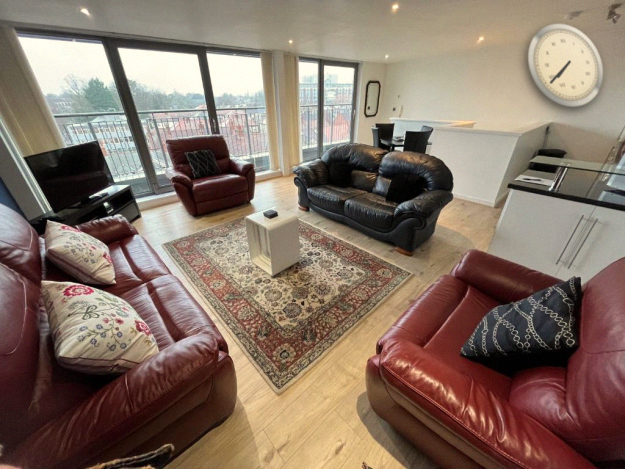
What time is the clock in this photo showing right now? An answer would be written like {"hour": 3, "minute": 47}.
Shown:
{"hour": 7, "minute": 39}
